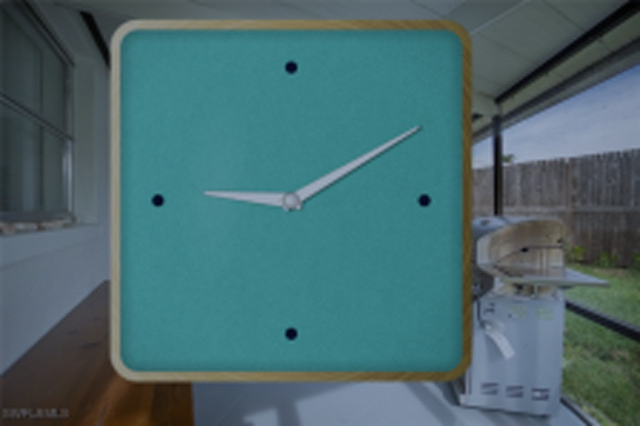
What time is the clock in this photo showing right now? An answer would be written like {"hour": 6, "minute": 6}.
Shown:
{"hour": 9, "minute": 10}
